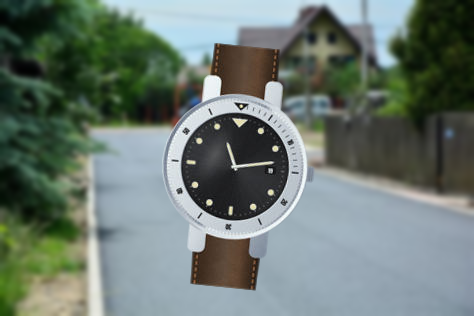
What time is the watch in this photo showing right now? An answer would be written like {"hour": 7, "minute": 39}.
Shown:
{"hour": 11, "minute": 13}
